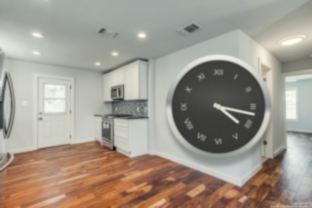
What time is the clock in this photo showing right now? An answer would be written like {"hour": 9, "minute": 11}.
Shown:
{"hour": 4, "minute": 17}
